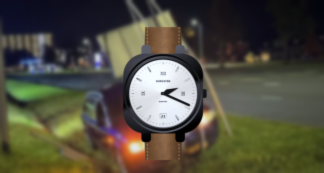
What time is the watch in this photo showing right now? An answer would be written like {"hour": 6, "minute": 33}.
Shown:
{"hour": 2, "minute": 19}
